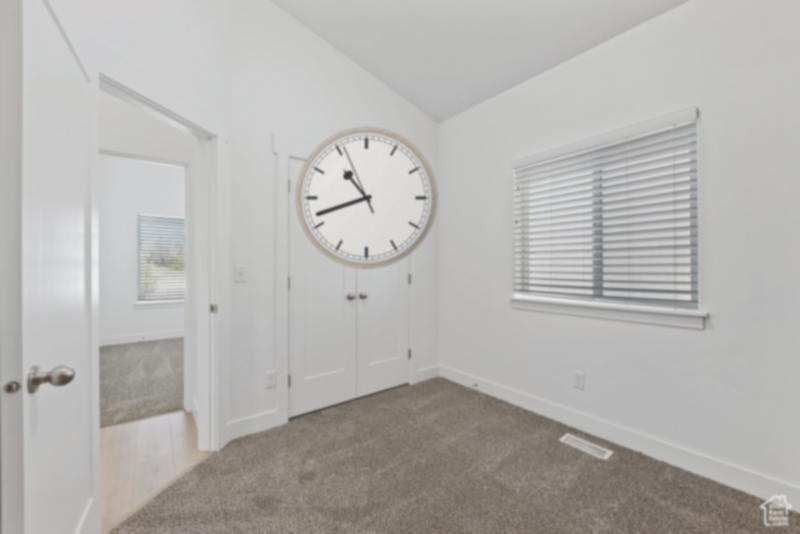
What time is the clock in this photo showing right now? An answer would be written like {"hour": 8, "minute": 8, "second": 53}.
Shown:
{"hour": 10, "minute": 41, "second": 56}
